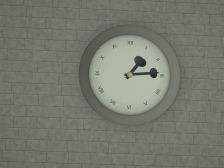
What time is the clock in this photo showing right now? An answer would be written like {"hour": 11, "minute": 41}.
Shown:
{"hour": 1, "minute": 14}
